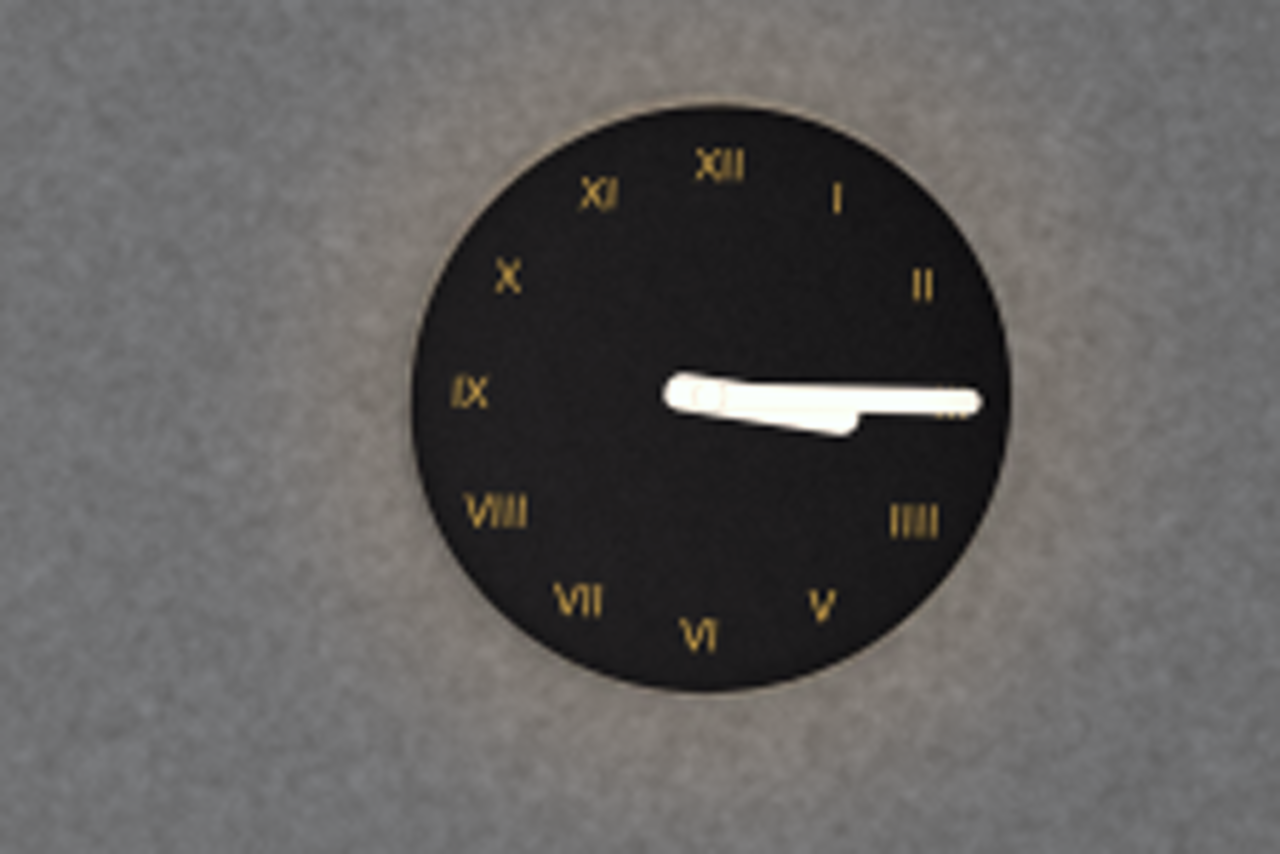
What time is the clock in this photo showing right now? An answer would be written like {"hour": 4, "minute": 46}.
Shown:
{"hour": 3, "minute": 15}
